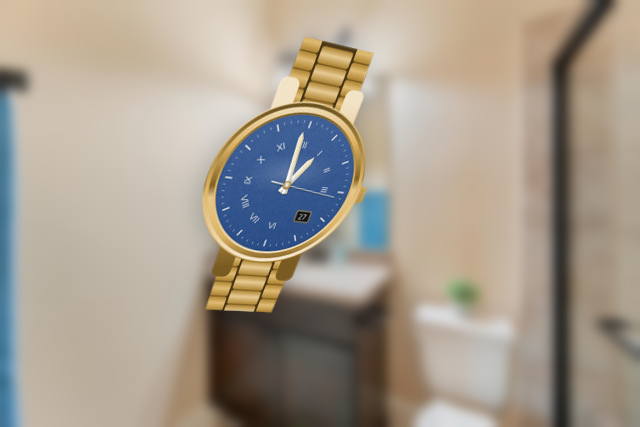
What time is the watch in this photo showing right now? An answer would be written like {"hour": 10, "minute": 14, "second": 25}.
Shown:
{"hour": 12, "minute": 59, "second": 16}
